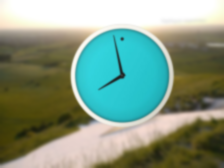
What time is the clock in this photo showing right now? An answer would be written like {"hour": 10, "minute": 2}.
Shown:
{"hour": 7, "minute": 58}
